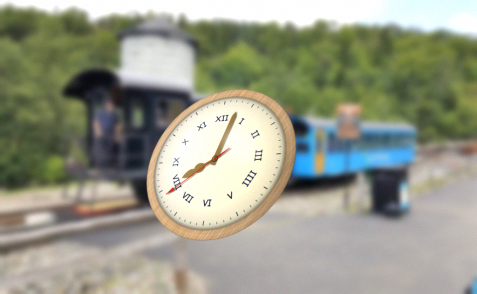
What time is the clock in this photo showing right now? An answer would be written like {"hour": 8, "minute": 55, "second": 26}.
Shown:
{"hour": 8, "minute": 2, "second": 39}
